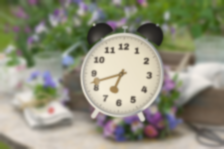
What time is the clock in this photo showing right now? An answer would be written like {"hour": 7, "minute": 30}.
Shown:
{"hour": 6, "minute": 42}
